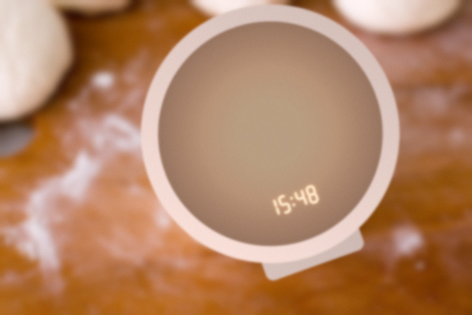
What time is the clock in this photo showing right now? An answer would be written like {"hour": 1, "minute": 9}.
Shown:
{"hour": 15, "minute": 48}
